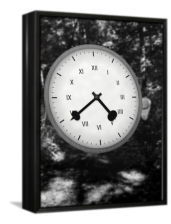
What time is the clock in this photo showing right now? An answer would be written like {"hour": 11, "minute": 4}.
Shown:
{"hour": 4, "minute": 39}
